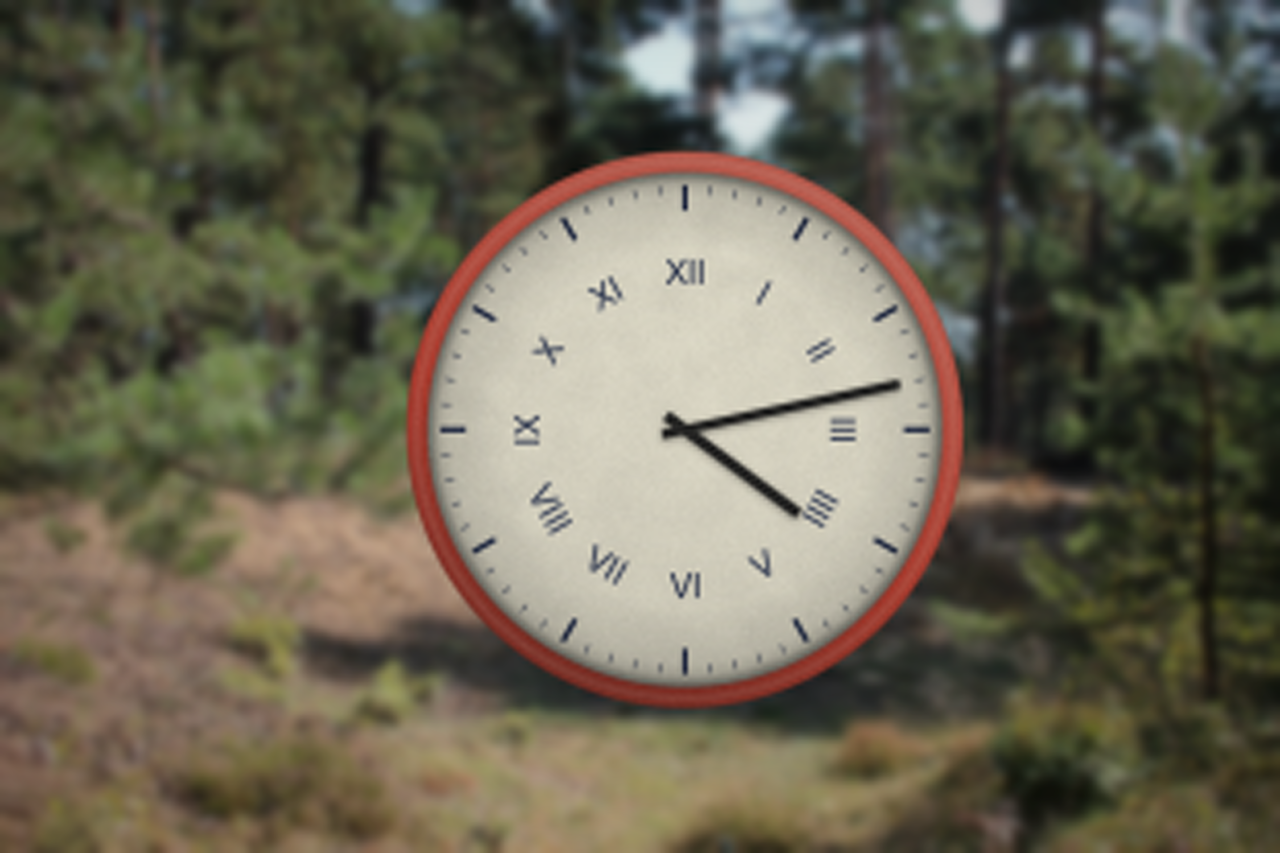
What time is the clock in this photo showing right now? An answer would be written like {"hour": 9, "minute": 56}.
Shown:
{"hour": 4, "minute": 13}
